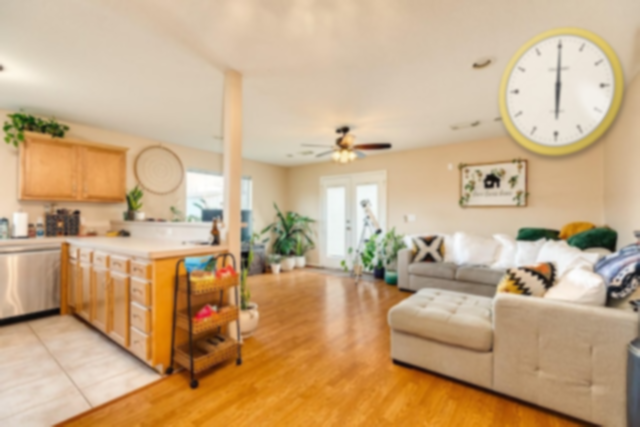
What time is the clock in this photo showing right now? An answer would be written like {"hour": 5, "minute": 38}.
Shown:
{"hour": 6, "minute": 0}
